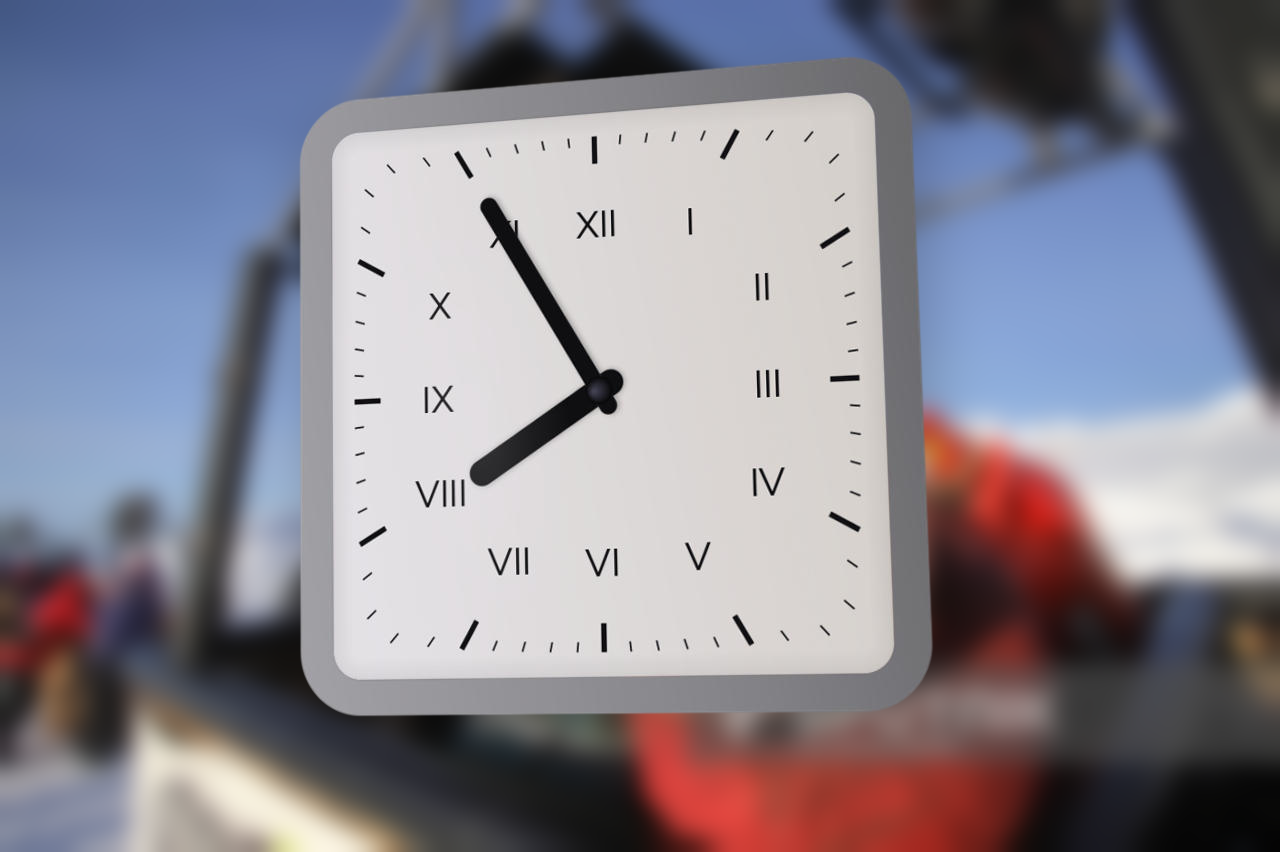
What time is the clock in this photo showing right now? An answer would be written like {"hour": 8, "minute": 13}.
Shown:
{"hour": 7, "minute": 55}
